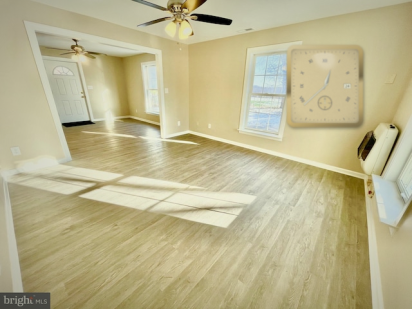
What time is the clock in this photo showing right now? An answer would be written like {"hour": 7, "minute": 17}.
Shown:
{"hour": 12, "minute": 38}
